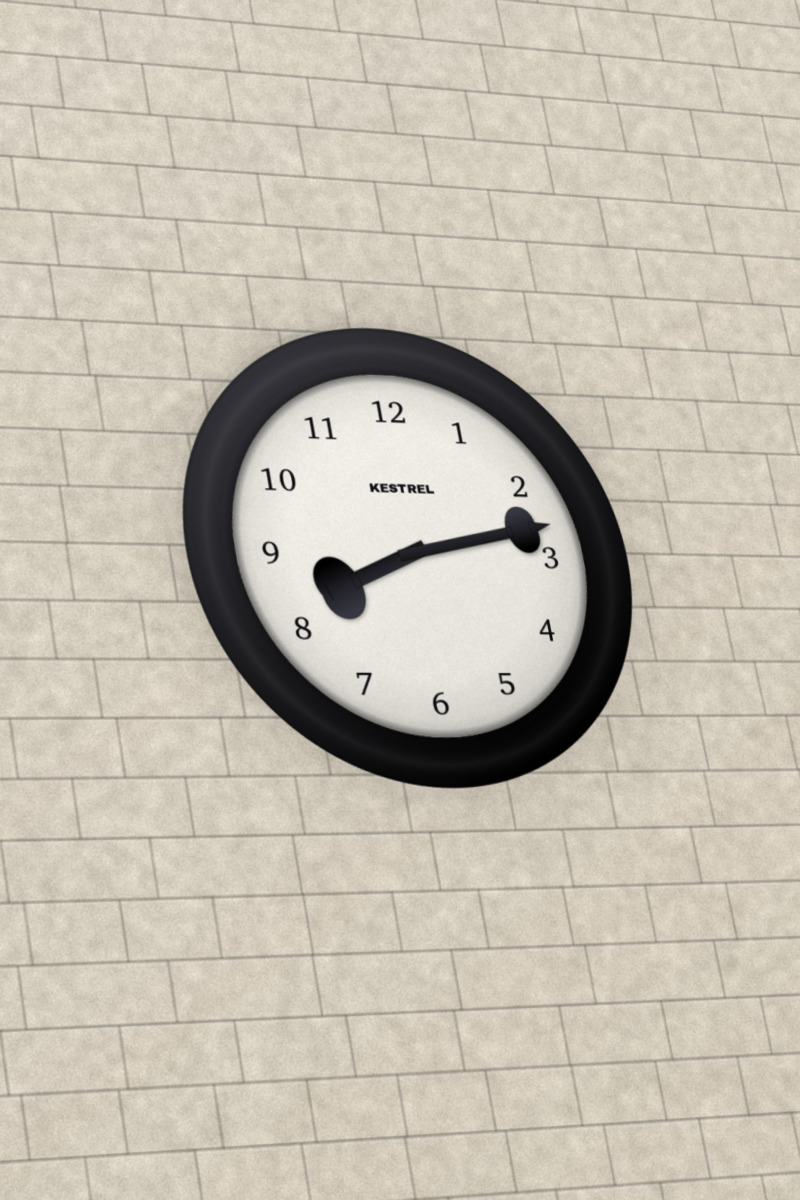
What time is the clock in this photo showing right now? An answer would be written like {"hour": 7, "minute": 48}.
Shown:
{"hour": 8, "minute": 13}
